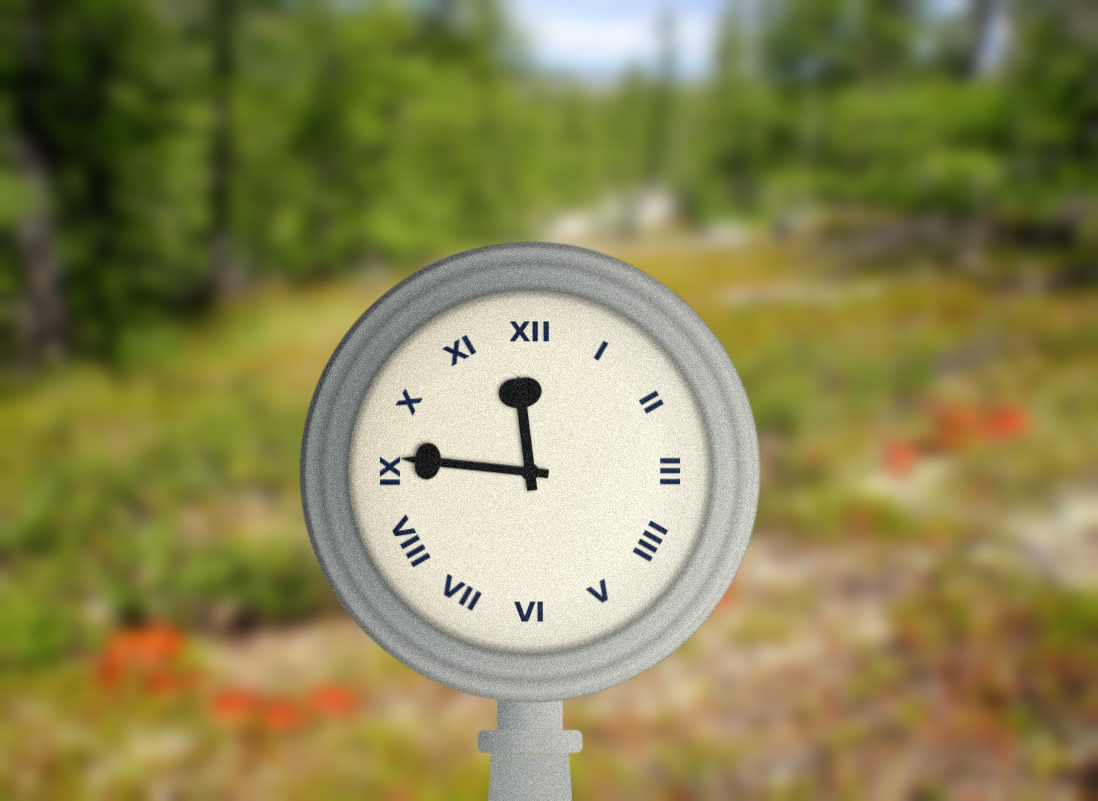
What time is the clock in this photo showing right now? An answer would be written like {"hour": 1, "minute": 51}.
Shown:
{"hour": 11, "minute": 46}
